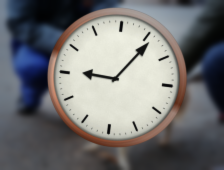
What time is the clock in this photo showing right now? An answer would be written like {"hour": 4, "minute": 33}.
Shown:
{"hour": 9, "minute": 6}
